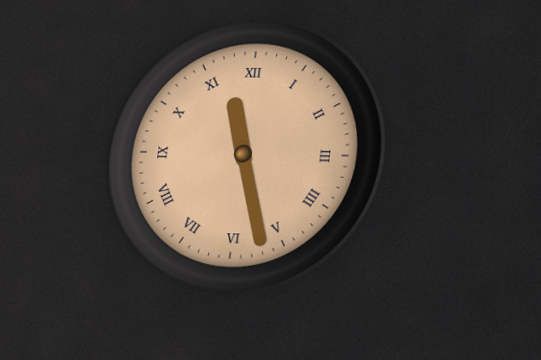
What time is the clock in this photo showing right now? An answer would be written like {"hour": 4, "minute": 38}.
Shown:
{"hour": 11, "minute": 27}
